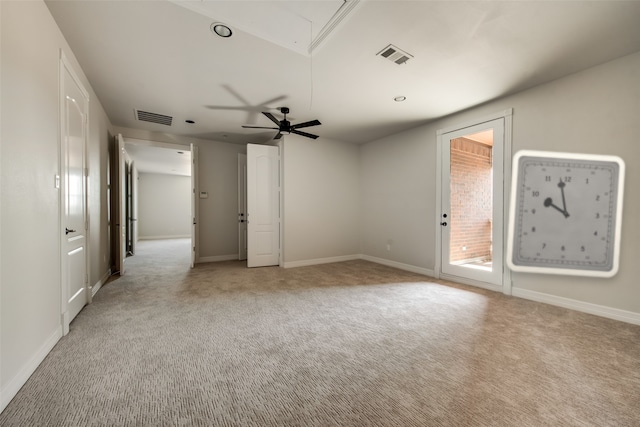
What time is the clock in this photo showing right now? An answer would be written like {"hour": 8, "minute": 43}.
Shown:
{"hour": 9, "minute": 58}
